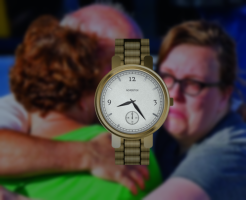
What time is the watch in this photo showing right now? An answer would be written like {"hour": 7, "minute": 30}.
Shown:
{"hour": 8, "minute": 24}
